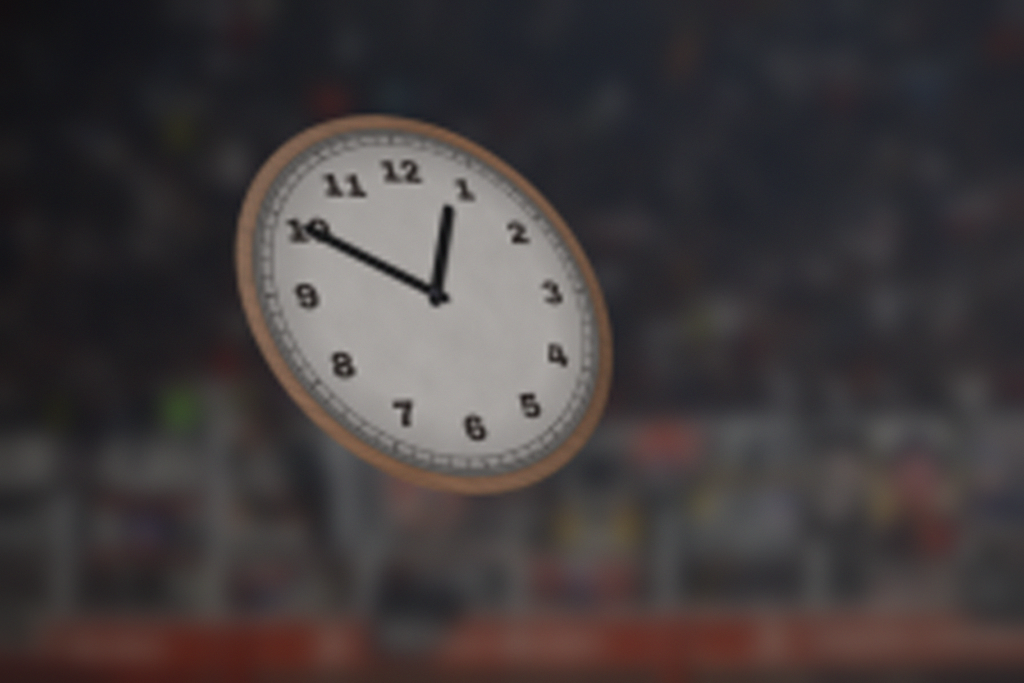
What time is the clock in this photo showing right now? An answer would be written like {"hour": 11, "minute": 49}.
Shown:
{"hour": 12, "minute": 50}
